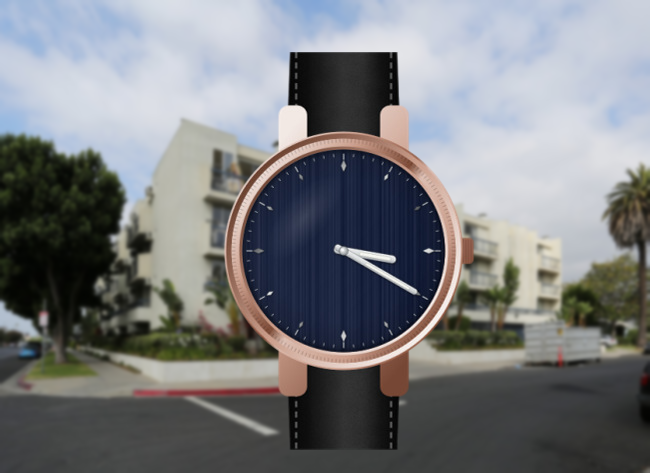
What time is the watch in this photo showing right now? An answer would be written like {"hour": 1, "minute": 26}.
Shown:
{"hour": 3, "minute": 20}
